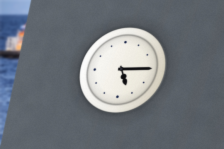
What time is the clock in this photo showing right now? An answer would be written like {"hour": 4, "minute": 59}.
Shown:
{"hour": 5, "minute": 15}
